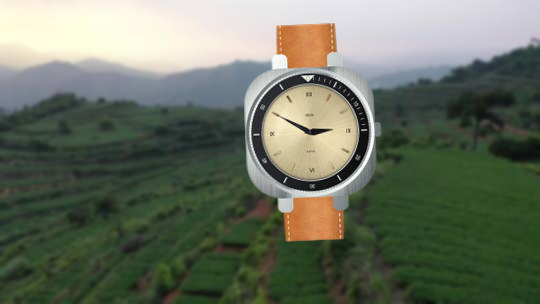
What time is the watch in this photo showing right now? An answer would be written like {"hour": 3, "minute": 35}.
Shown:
{"hour": 2, "minute": 50}
